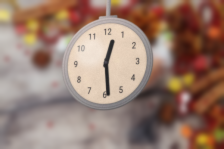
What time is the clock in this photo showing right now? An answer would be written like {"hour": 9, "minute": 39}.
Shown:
{"hour": 12, "minute": 29}
